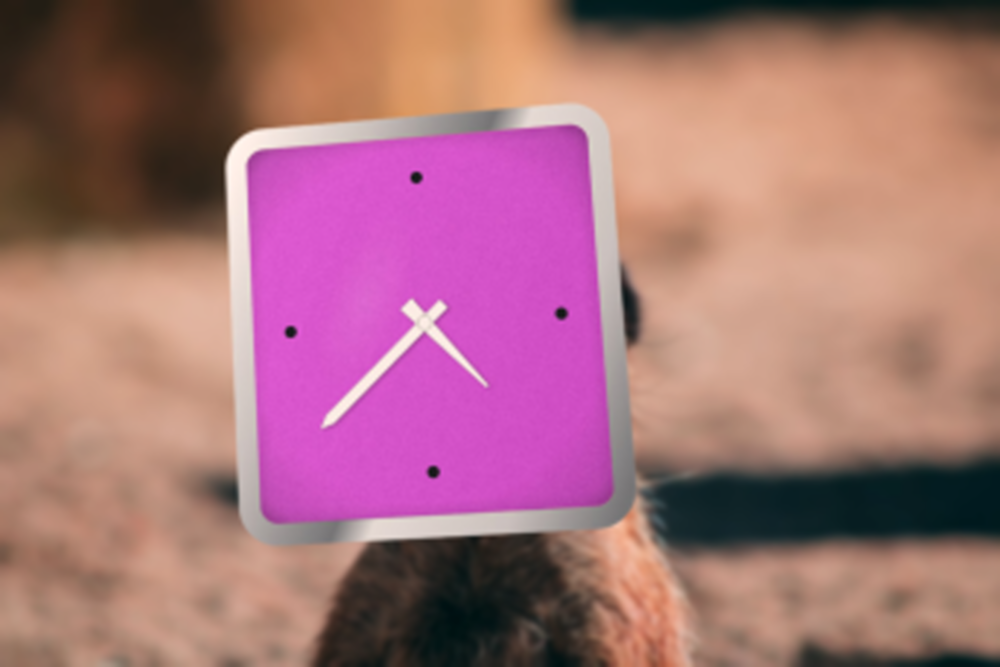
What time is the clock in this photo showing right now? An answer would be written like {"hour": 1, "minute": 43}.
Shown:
{"hour": 4, "minute": 38}
